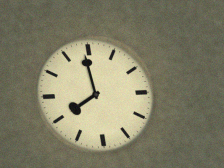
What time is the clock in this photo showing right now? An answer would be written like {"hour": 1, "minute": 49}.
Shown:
{"hour": 7, "minute": 59}
